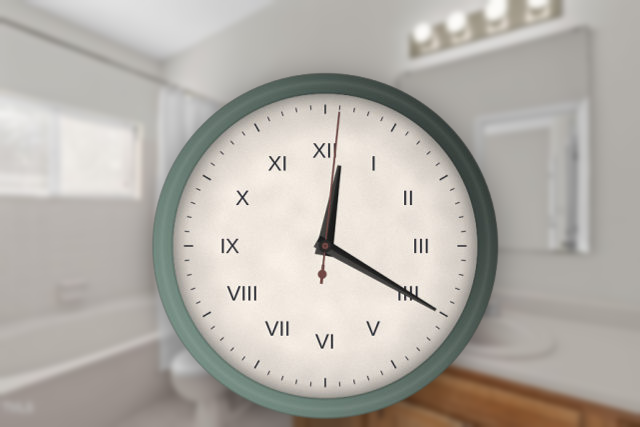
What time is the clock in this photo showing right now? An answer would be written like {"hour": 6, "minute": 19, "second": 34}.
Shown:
{"hour": 12, "minute": 20, "second": 1}
